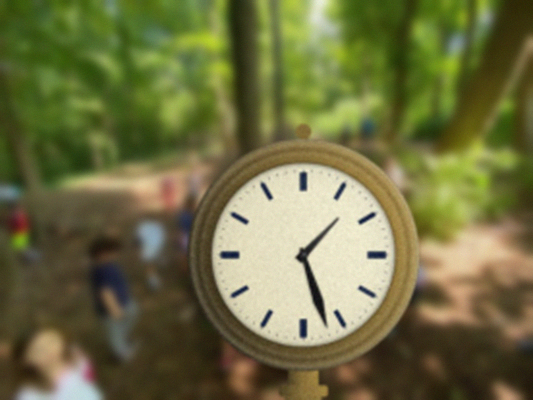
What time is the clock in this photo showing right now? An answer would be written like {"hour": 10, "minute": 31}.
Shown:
{"hour": 1, "minute": 27}
